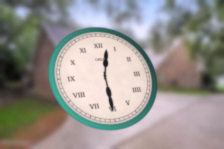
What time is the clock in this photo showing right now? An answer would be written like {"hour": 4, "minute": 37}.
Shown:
{"hour": 12, "minute": 30}
